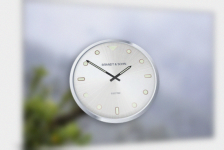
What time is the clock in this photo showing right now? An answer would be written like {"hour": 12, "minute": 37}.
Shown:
{"hour": 1, "minute": 51}
